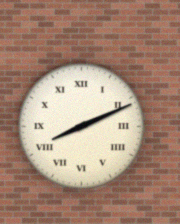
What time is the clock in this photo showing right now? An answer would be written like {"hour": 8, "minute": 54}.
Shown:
{"hour": 8, "minute": 11}
